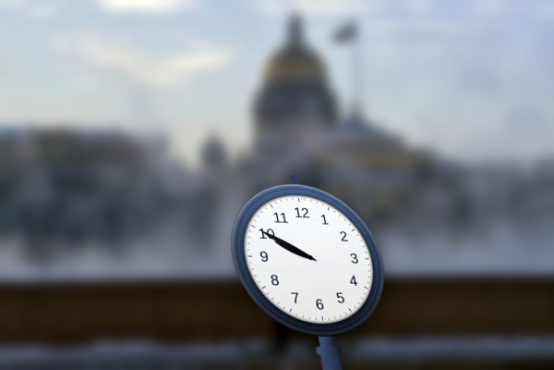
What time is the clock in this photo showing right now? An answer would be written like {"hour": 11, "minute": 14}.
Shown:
{"hour": 9, "minute": 50}
